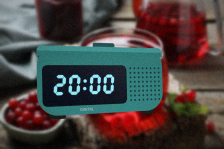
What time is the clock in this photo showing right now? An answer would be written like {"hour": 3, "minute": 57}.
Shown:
{"hour": 20, "minute": 0}
